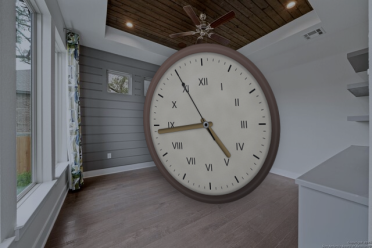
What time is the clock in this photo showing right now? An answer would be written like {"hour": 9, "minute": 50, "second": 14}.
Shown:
{"hour": 4, "minute": 43, "second": 55}
